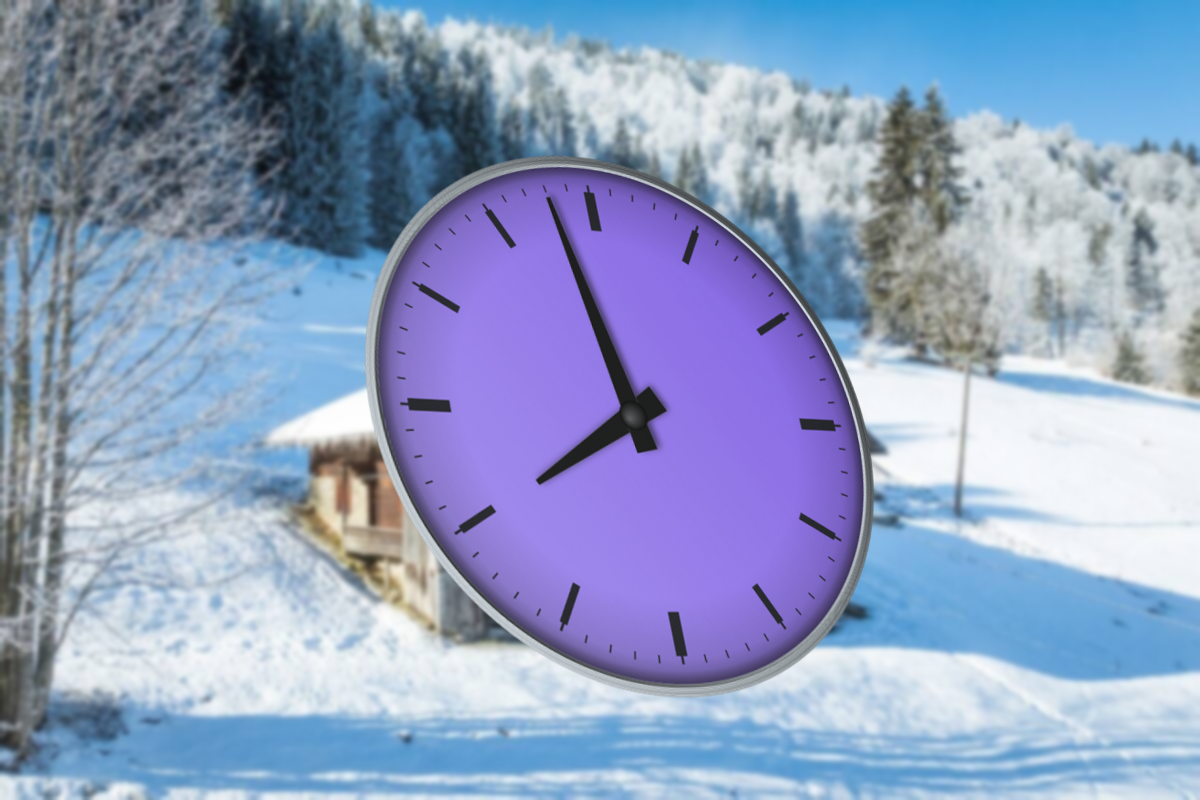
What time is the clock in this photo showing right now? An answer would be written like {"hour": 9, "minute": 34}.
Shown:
{"hour": 7, "minute": 58}
